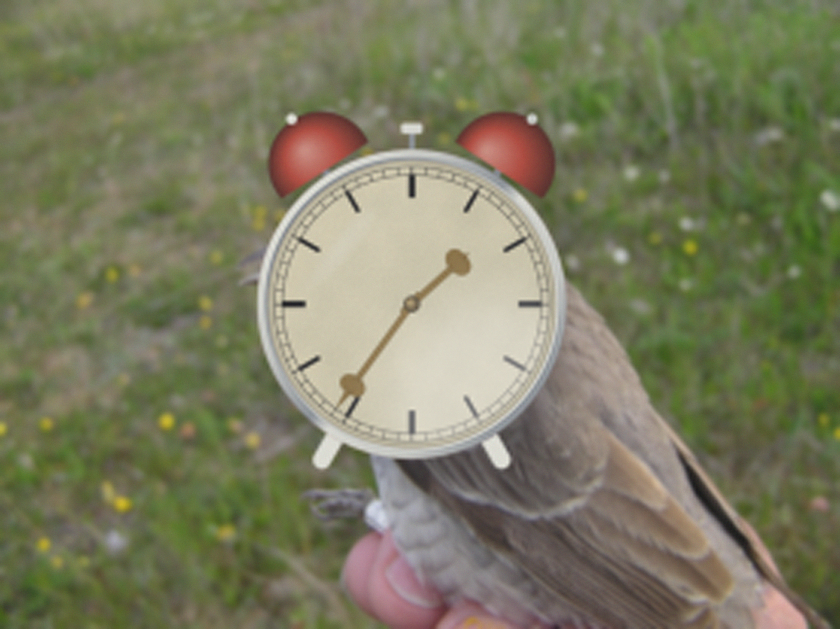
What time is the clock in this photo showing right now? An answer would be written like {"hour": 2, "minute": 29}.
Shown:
{"hour": 1, "minute": 36}
